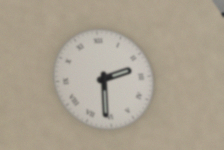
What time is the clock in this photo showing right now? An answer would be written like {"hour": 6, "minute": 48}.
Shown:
{"hour": 2, "minute": 31}
